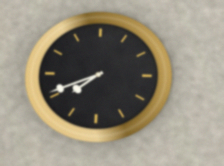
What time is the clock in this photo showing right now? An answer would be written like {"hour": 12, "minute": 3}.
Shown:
{"hour": 7, "minute": 41}
